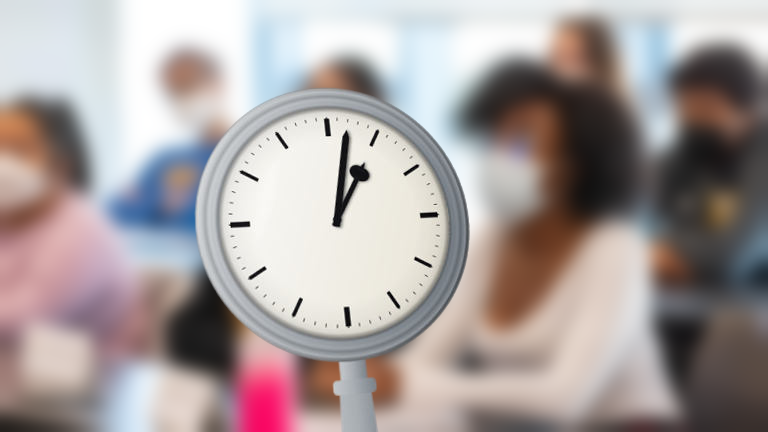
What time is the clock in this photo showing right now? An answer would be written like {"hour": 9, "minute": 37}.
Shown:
{"hour": 1, "minute": 2}
